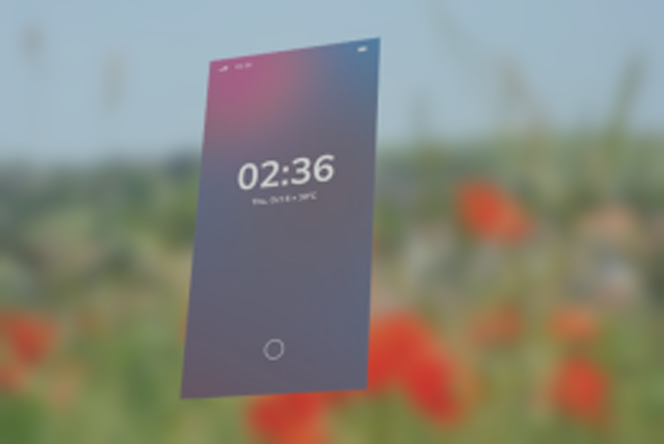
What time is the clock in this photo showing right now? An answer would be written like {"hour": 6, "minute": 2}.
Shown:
{"hour": 2, "minute": 36}
